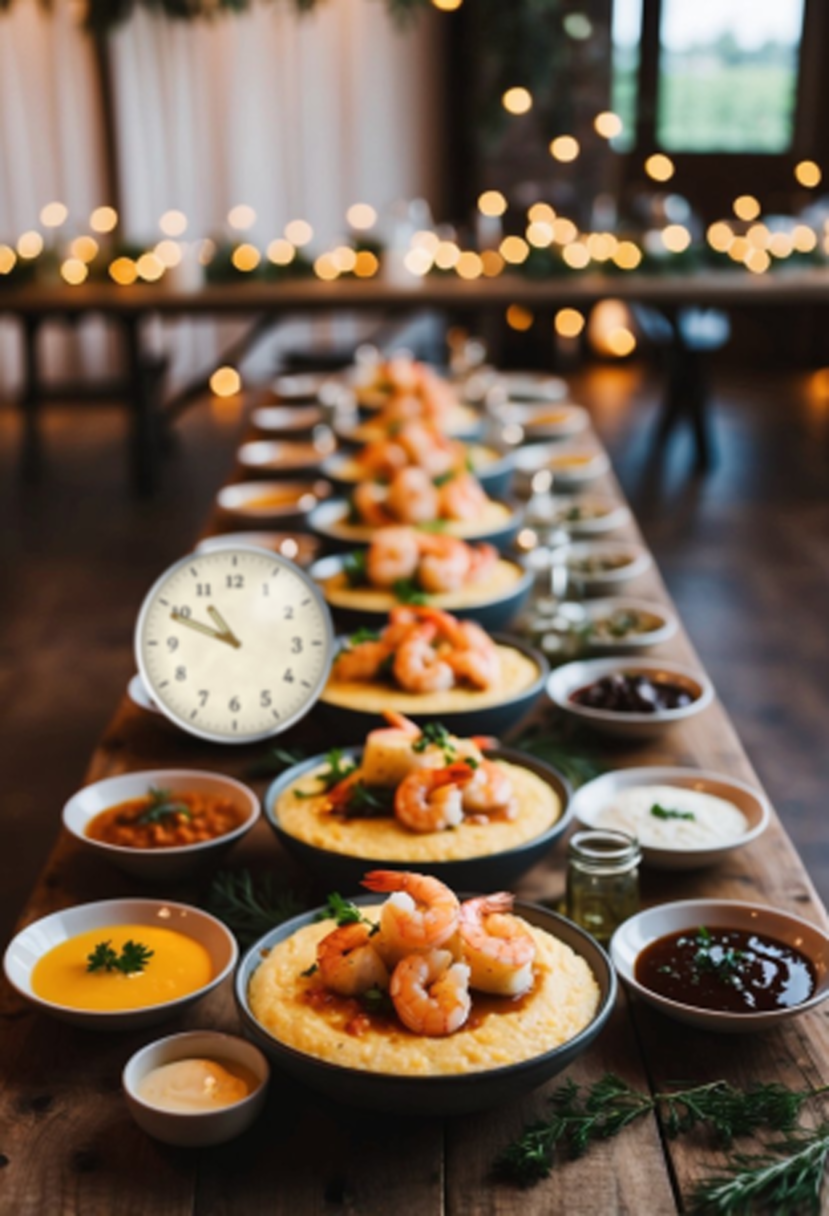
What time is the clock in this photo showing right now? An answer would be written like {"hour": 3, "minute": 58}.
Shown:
{"hour": 10, "minute": 49}
